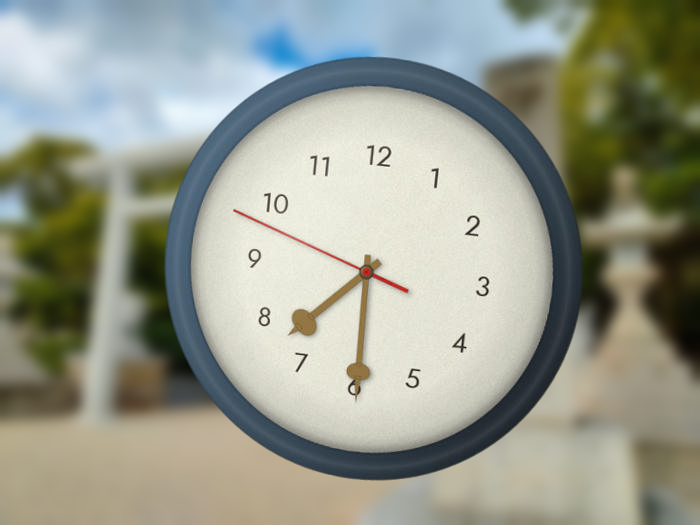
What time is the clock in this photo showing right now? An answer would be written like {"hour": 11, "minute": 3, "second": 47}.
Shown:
{"hour": 7, "minute": 29, "second": 48}
